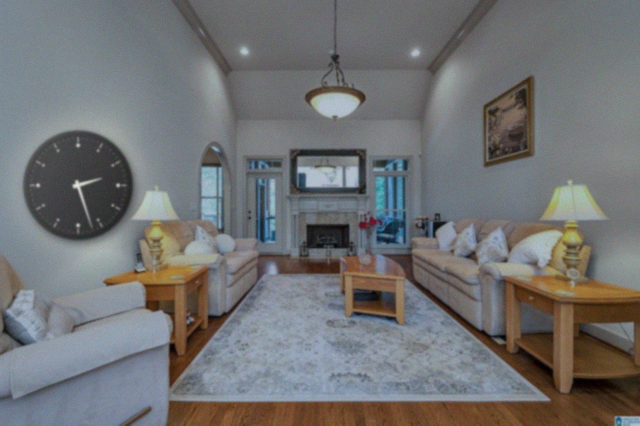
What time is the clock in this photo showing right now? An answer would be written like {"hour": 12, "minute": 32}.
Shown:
{"hour": 2, "minute": 27}
